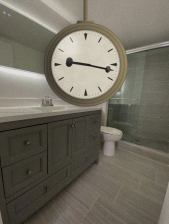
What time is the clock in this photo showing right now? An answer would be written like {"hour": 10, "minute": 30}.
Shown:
{"hour": 9, "minute": 17}
